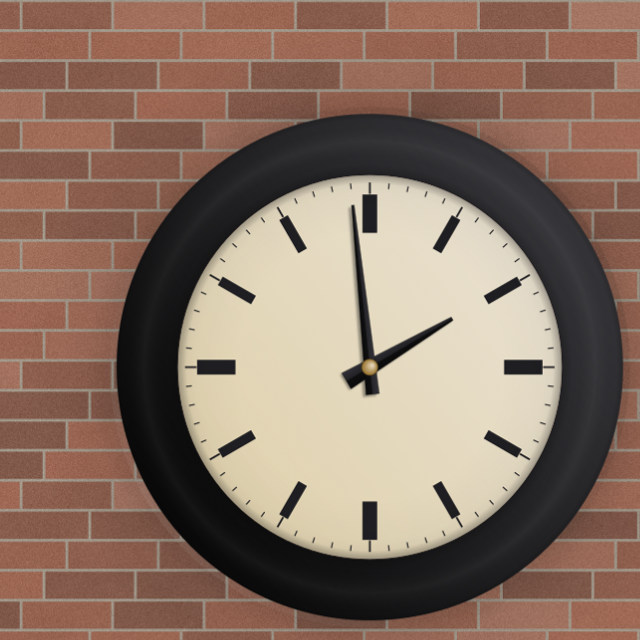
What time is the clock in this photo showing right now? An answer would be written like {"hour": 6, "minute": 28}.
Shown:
{"hour": 1, "minute": 59}
